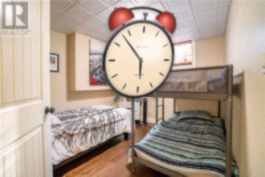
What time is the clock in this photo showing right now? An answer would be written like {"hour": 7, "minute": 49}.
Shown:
{"hour": 5, "minute": 53}
